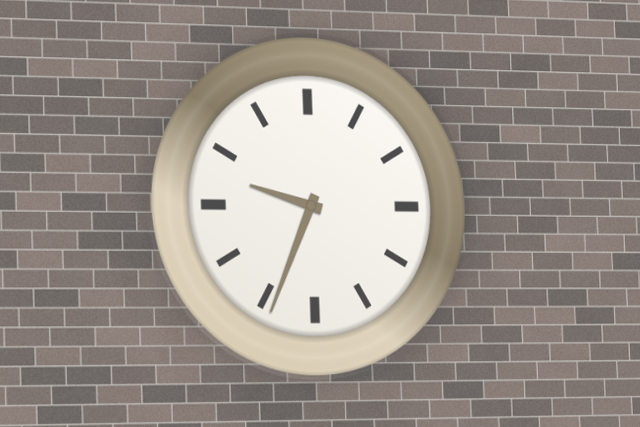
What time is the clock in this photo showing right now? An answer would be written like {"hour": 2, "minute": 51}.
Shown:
{"hour": 9, "minute": 34}
